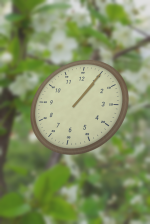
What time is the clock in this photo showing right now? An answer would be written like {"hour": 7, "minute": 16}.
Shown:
{"hour": 1, "minute": 5}
